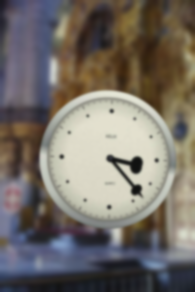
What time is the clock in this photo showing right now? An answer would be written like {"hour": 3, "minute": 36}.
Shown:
{"hour": 3, "minute": 23}
